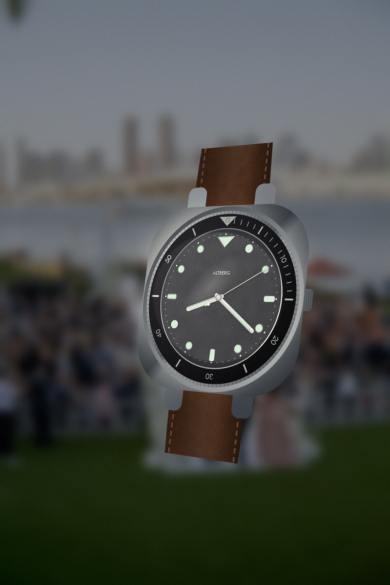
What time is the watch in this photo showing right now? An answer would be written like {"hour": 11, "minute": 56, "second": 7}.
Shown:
{"hour": 8, "minute": 21, "second": 10}
